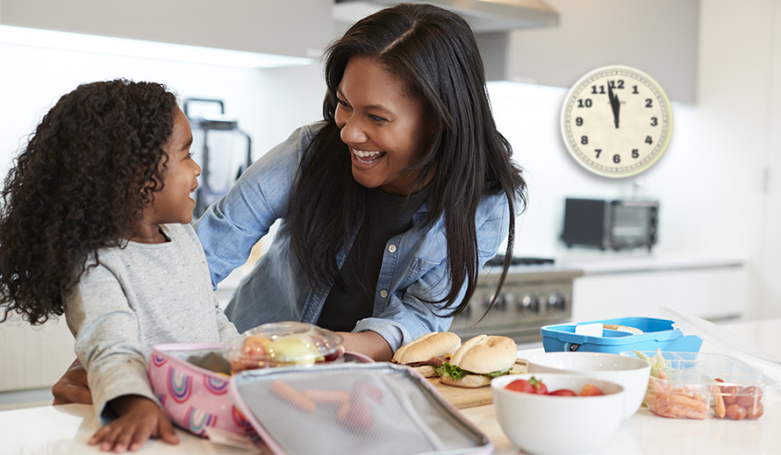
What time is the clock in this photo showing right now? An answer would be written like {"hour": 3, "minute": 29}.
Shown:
{"hour": 11, "minute": 58}
